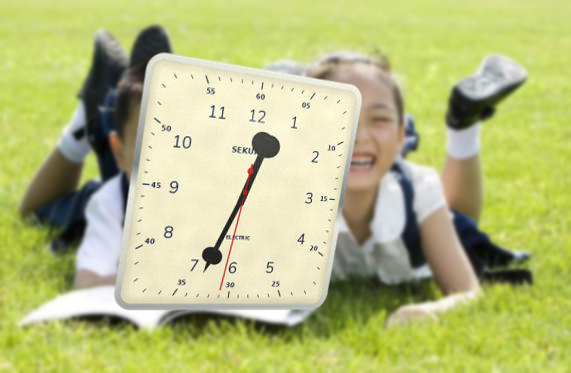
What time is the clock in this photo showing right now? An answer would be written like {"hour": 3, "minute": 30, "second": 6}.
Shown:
{"hour": 12, "minute": 33, "second": 31}
